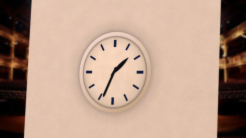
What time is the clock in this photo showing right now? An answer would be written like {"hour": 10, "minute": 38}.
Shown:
{"hour": 1, "minute": 34}
